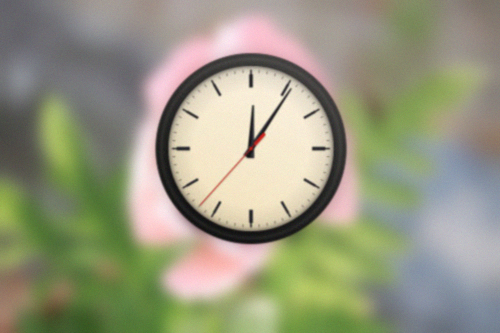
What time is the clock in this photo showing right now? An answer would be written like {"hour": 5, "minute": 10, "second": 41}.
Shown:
{"hour": 12, "minute": 5, "second": 37}
